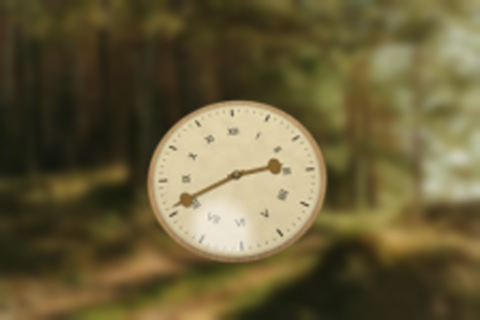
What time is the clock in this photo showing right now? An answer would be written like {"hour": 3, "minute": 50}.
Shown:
{"hour": 2, "minute": 41}
